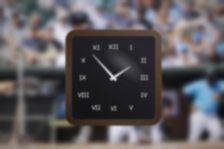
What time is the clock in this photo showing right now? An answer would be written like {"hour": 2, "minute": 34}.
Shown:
{"hour": 1, "minute": 53}
